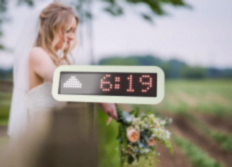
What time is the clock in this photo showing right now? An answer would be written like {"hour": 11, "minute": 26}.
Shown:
{"hour": 6, "minute": 19}
